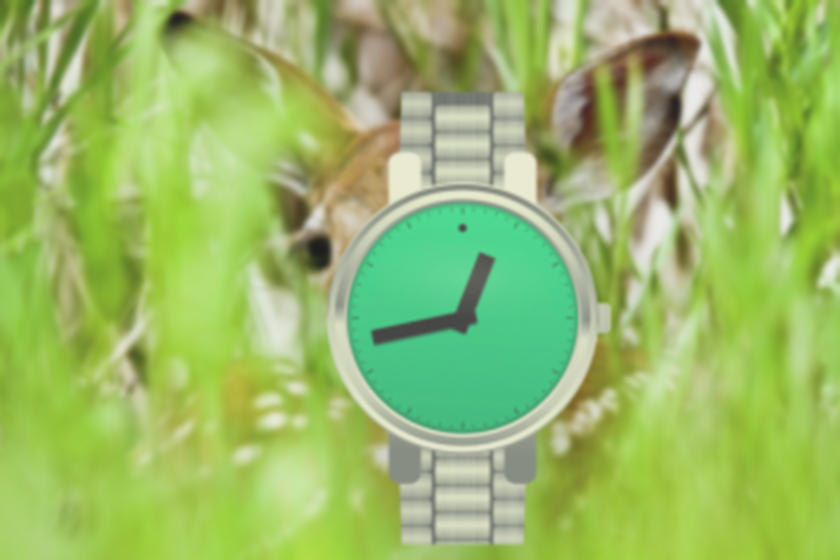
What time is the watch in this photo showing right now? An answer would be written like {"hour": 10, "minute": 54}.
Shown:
{"hour": 12, "minute": 43}
